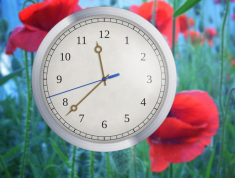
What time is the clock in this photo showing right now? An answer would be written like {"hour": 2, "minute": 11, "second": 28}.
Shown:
{"hour": 11, "minute": 37, "second": 42}
